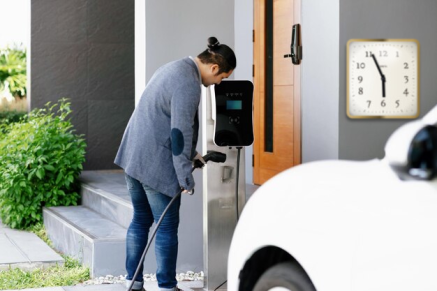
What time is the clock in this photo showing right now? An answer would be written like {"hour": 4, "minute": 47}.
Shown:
{"hour": 5, "minute": 56}
